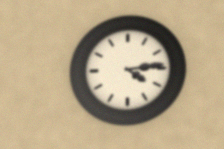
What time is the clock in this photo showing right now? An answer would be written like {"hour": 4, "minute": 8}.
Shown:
{"hour": 4, "minute": 14}
